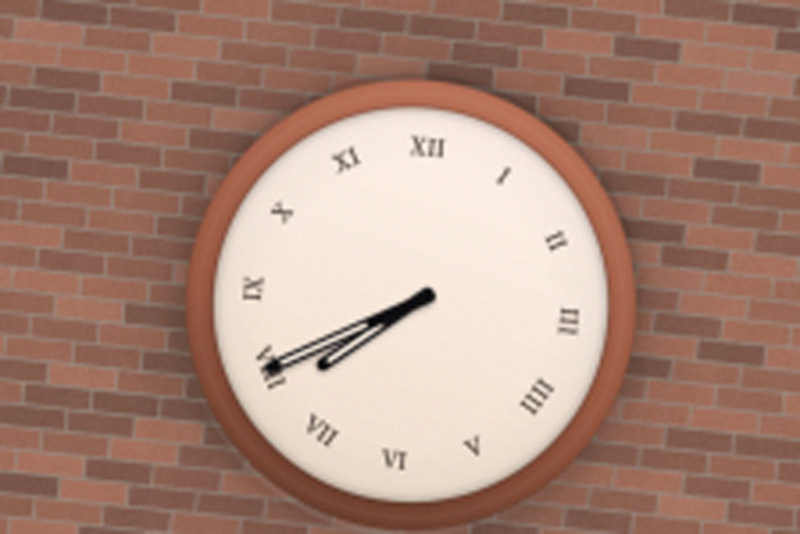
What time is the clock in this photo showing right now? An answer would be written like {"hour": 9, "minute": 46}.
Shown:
{"hour": 7, "minute": 40}
